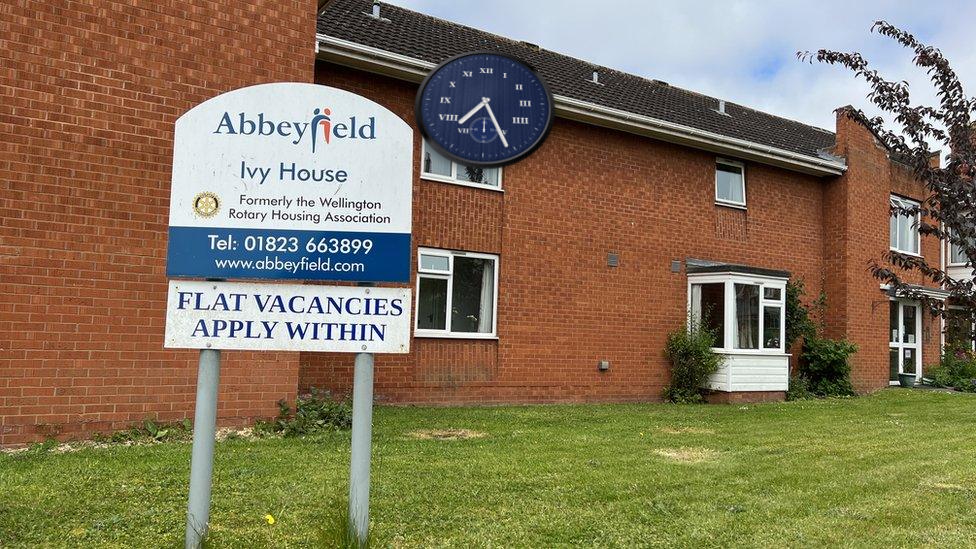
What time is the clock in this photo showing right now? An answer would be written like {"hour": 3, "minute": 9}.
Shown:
{"hour": 7, "minute": 26}
